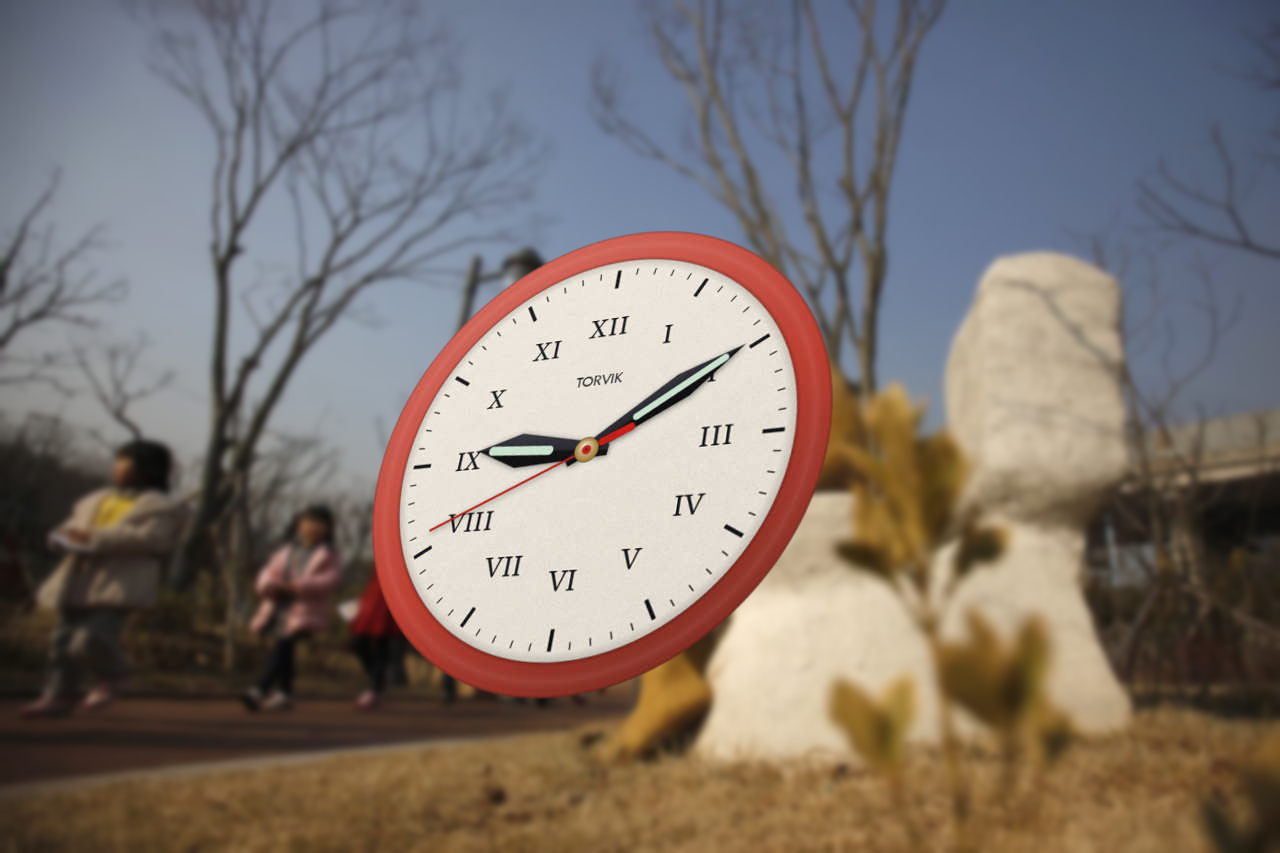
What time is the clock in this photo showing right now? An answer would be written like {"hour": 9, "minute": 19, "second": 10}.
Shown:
{"hour": 9, "minute": 9, "second": 41}
